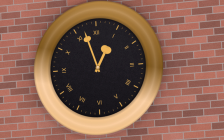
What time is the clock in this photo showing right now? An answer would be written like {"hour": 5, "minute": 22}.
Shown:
{"hour": 12, "minute": 57}
